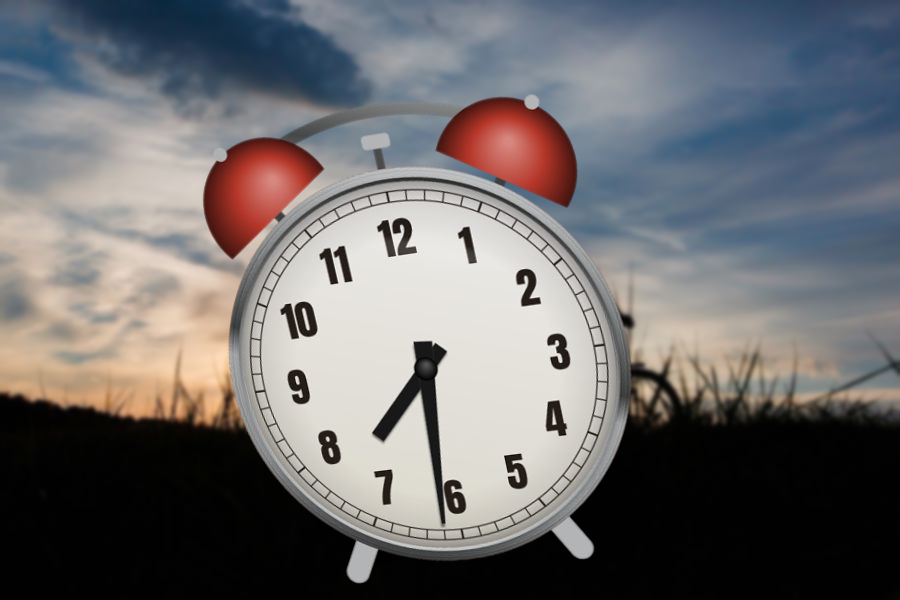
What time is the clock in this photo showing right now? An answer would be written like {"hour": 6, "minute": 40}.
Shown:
{"hour": 7, "minute": 31}
